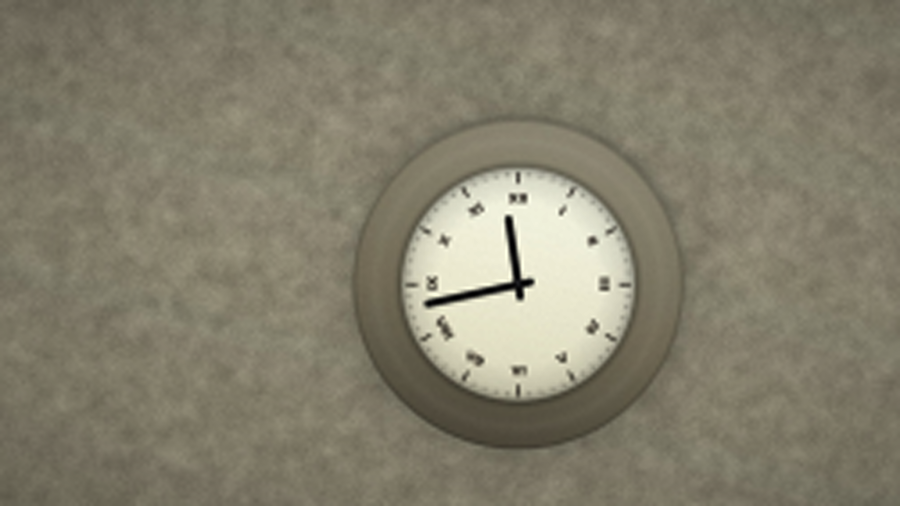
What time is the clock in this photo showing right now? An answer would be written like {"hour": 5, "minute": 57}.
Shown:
{"hour": 11, "minute": 43}
